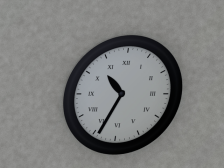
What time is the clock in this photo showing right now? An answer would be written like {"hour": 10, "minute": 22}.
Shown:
{"hour": 10, "minute": 34}
